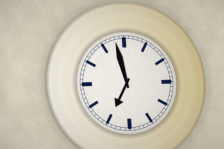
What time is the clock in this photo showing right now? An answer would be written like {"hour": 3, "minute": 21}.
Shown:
{"hour": 6, "minute": 58}
